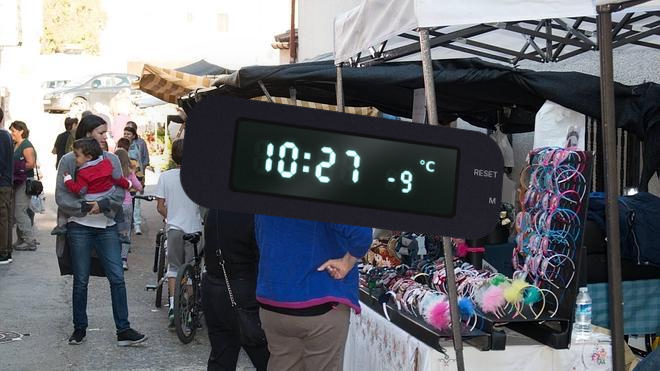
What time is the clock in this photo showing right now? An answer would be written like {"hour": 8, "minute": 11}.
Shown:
{"hour": 10, "minute": 27}
